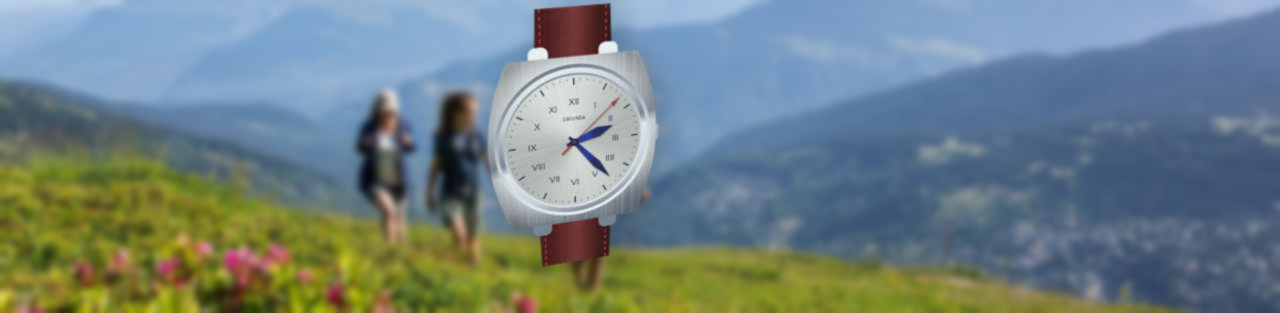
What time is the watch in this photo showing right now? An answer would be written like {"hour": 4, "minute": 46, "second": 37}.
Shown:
{"hour": 2, "minute": 23, "second": 8}
